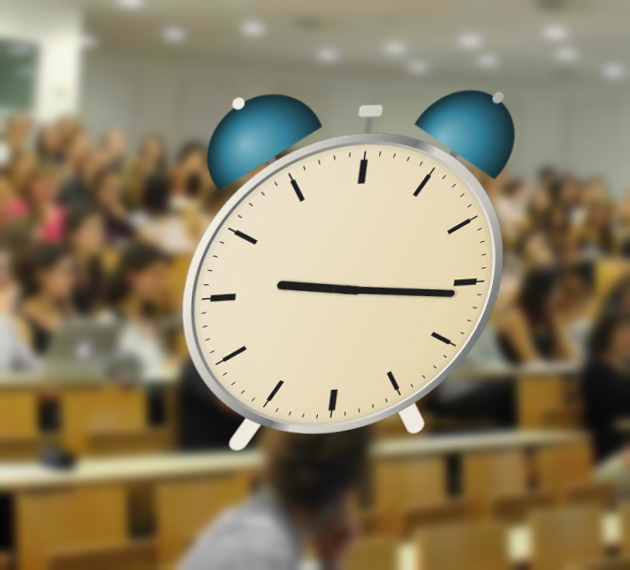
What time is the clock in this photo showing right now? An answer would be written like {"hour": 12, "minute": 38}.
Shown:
{"hour": 9, "minute": 16}
